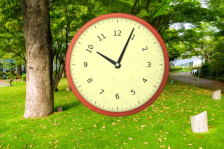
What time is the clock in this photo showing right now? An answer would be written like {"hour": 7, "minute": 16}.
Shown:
{"hour": 10, "minute": 4}
